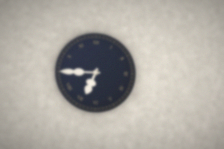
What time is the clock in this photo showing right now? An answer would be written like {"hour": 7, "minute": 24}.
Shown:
{"hour": 6, "minute": 45}
